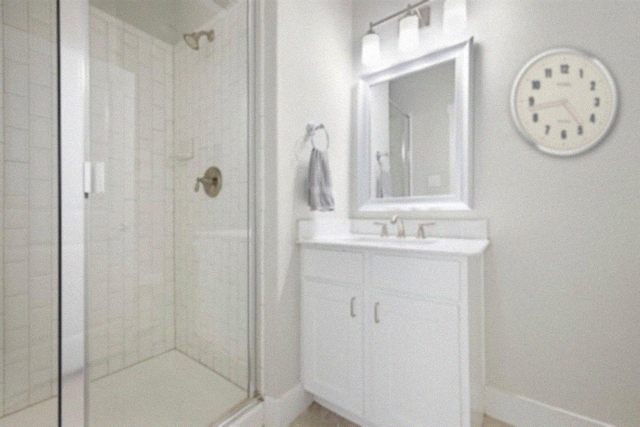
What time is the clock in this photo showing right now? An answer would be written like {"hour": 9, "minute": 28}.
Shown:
{"hour": 4, "minute": 43}
